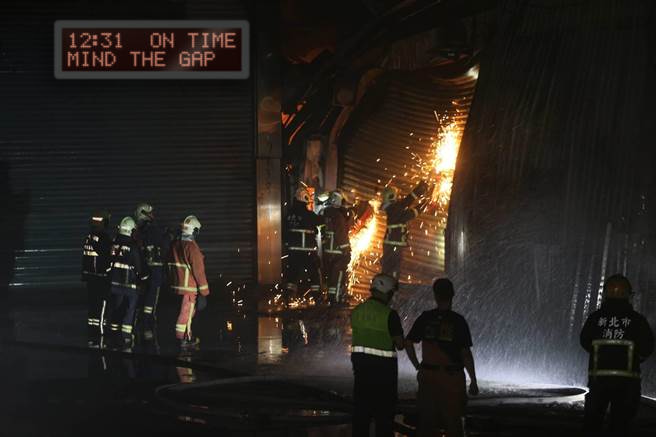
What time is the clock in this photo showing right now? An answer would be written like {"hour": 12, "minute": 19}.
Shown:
{"hour": 12, "minute": 31}
